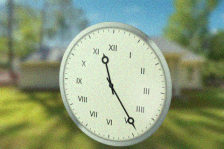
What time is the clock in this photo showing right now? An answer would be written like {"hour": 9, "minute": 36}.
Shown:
{"hour": 11, "minute": 24}
